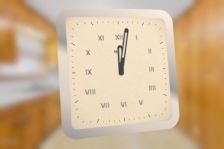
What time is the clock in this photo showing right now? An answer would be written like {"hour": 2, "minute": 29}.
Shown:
{"hour": 12, "minute": 2}
